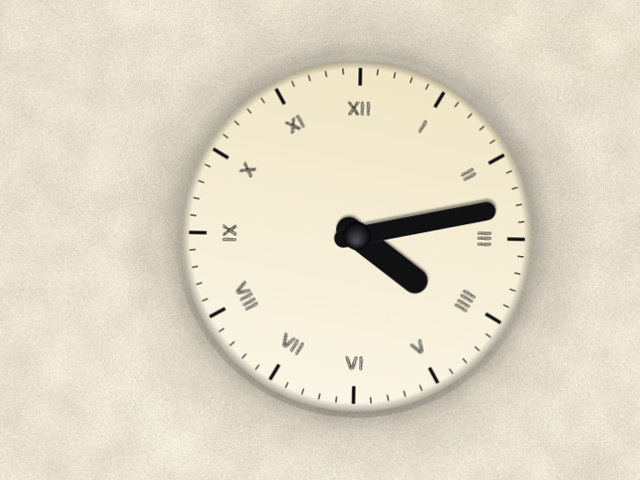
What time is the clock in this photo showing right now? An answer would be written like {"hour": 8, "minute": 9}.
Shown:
{"hour": 4, "minute": 13}
